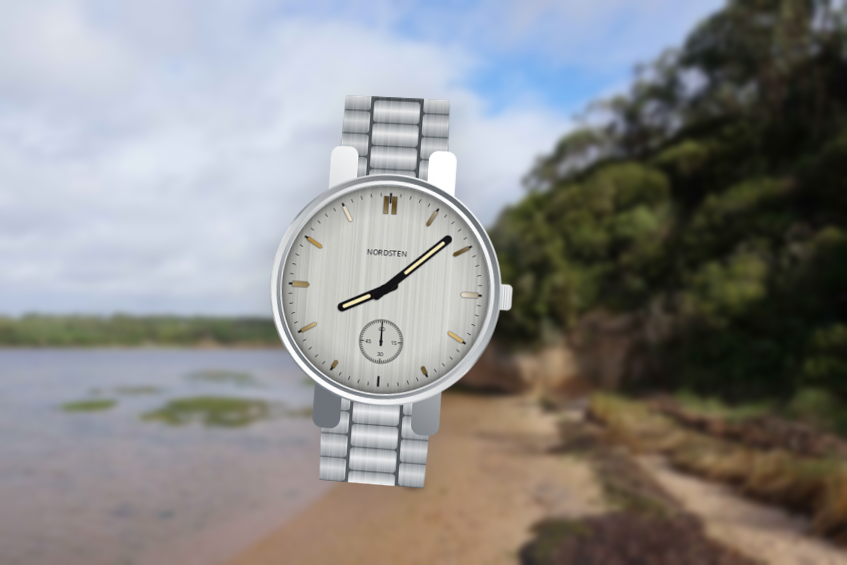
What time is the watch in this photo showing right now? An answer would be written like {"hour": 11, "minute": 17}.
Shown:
{"hour": 8, "minute": 8}
